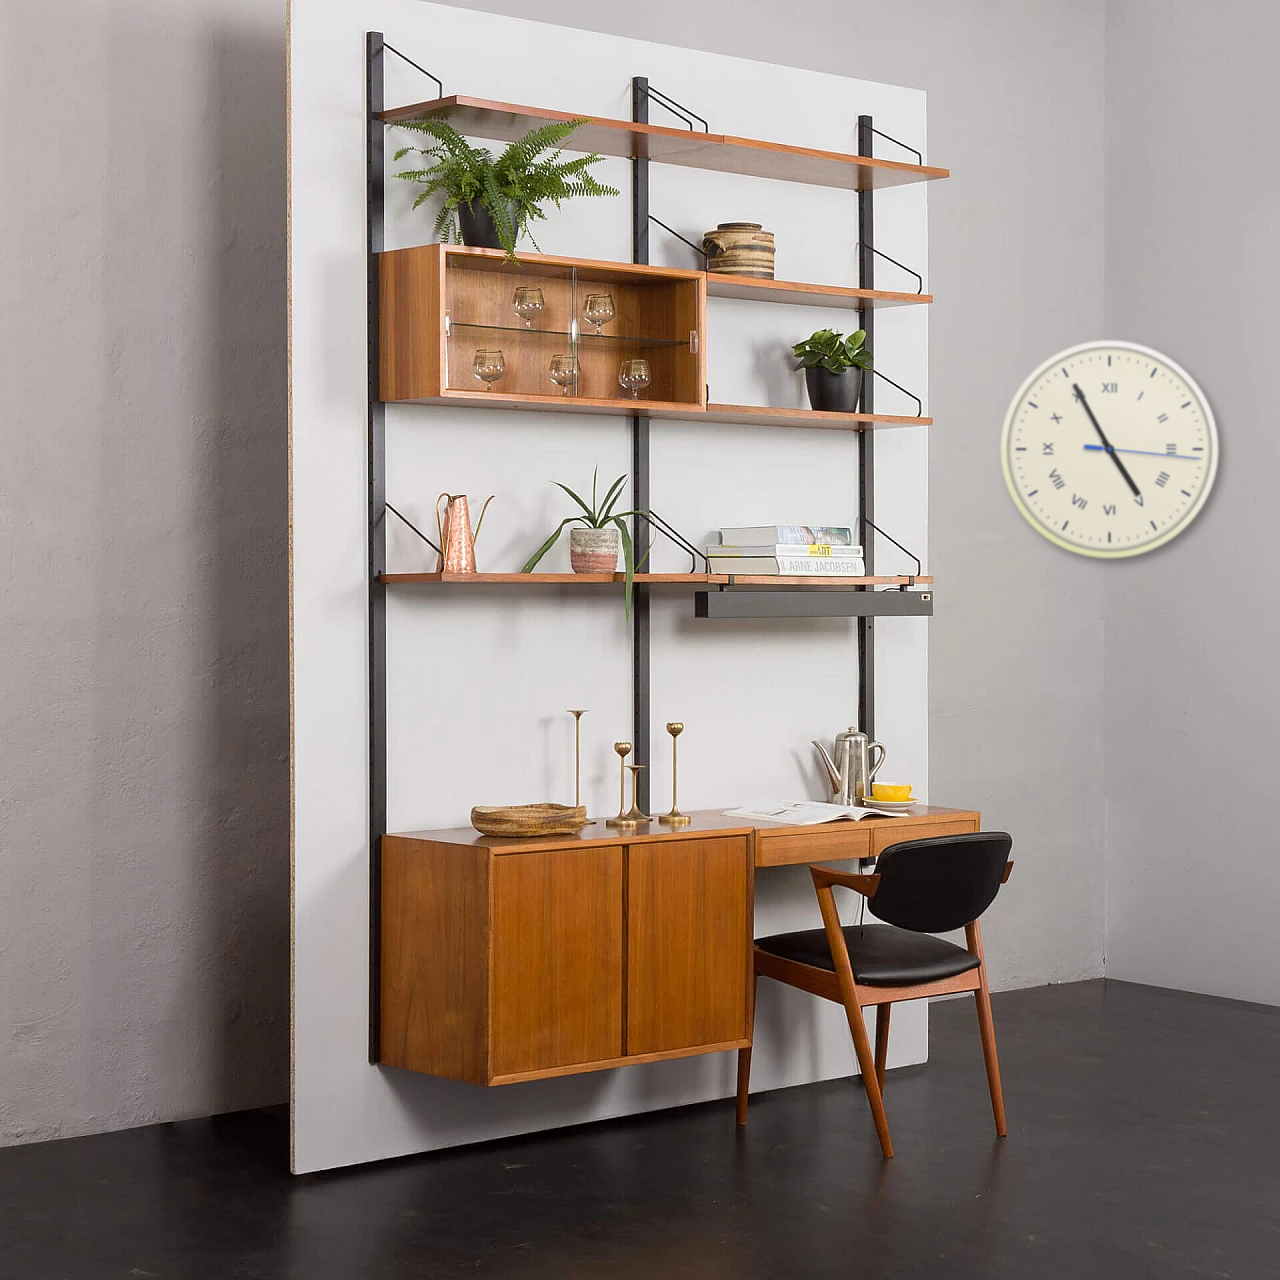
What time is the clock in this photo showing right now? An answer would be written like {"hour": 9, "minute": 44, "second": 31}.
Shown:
{"hour": 4, "minute": 55, "second": 16}
